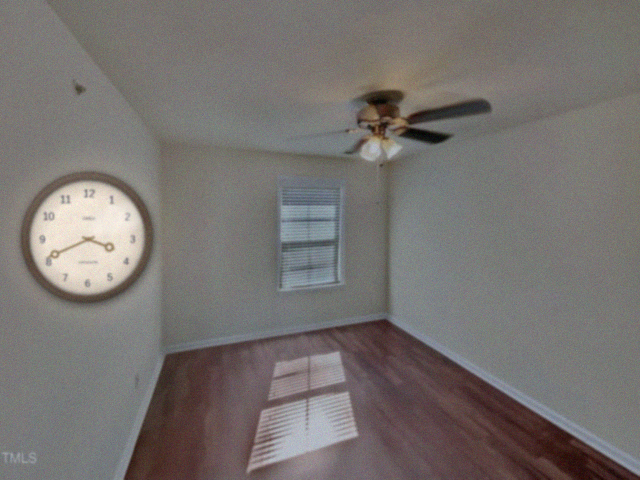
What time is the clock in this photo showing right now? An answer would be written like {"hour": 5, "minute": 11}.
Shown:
{"hour": 3, "minute": 41}
